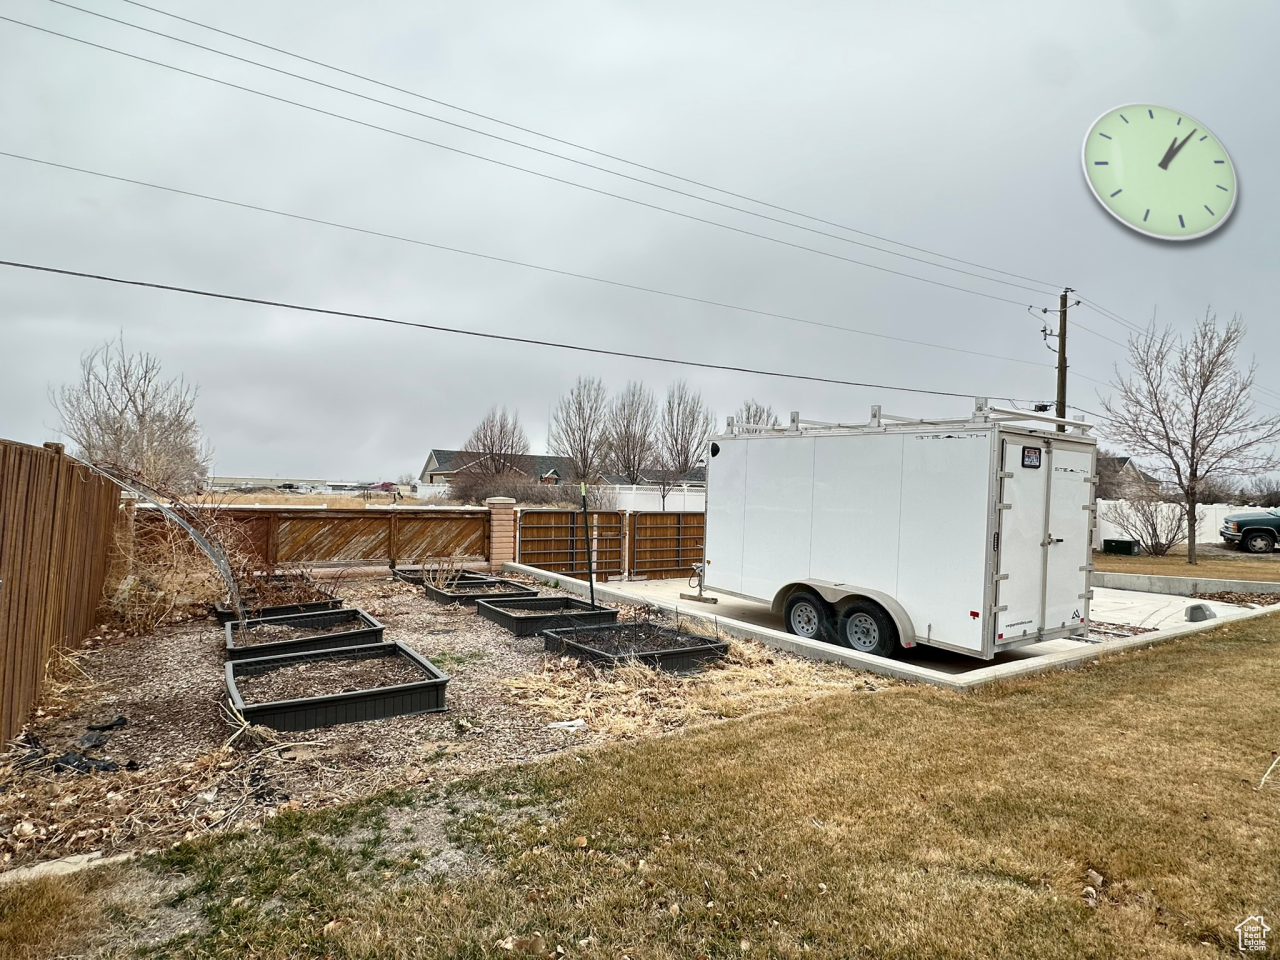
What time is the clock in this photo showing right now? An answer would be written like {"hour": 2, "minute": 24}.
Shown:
{"hour": 1, "minute": 8}
